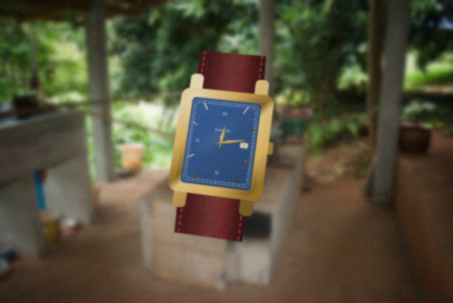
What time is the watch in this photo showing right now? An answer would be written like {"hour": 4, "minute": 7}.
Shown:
{"hour": 12, "minute": 13}
